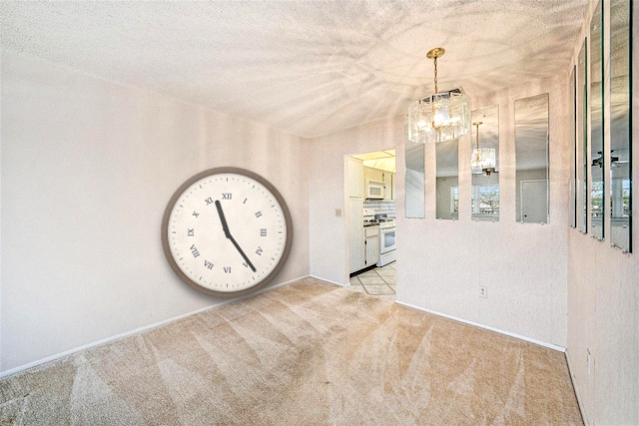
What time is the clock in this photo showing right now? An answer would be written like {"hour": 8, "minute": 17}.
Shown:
{"hour": 11, "minute": 24}
